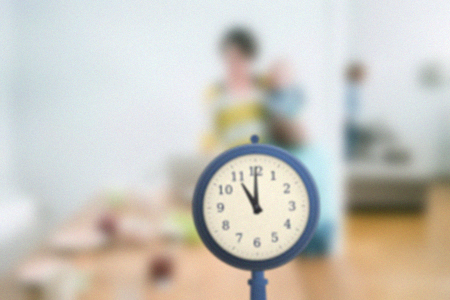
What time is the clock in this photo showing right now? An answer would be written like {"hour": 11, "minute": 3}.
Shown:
{"hour": 11, "minute": 0}
